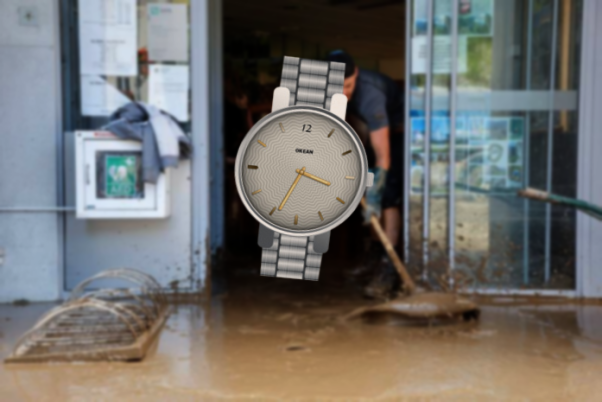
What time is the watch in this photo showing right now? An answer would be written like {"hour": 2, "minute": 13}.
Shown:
{"hour": 3, "minute": 34}
